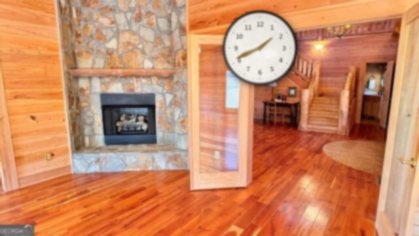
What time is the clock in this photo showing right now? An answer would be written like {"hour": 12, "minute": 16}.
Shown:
{"hour": 1, "minute": 41}
